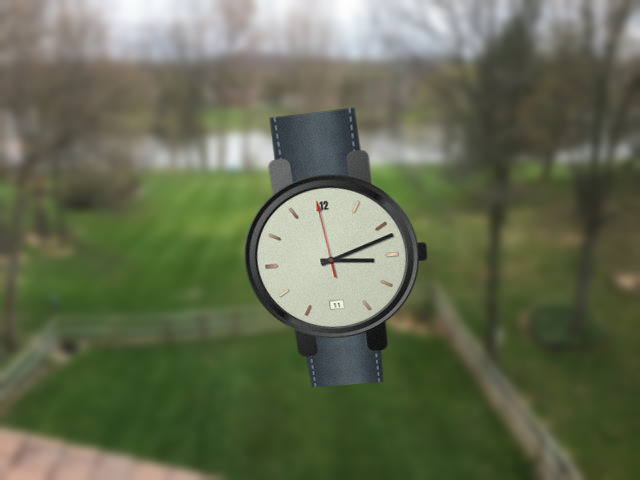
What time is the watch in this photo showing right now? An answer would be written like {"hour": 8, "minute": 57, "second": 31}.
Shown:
{"hour": 3, "minute": 11, "second": 59}
